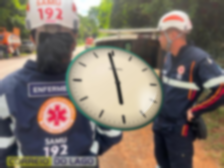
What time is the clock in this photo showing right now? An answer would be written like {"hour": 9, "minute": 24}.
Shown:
{"hour": 5, "minute": 59}
